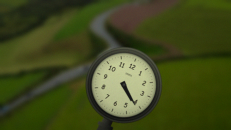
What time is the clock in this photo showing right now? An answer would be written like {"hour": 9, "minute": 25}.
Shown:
{"hour": 4, "minute": 21}
